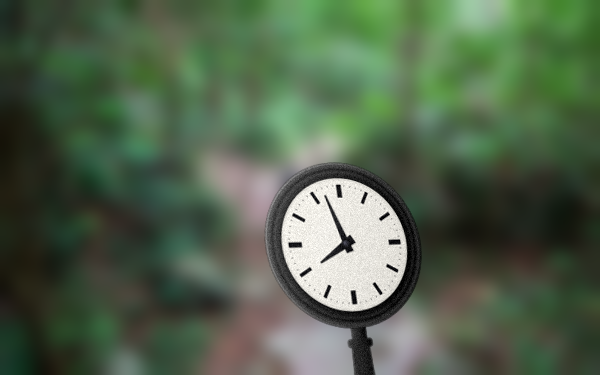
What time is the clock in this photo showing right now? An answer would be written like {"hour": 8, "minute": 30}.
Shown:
{"hour": 7, "minute": 57}
